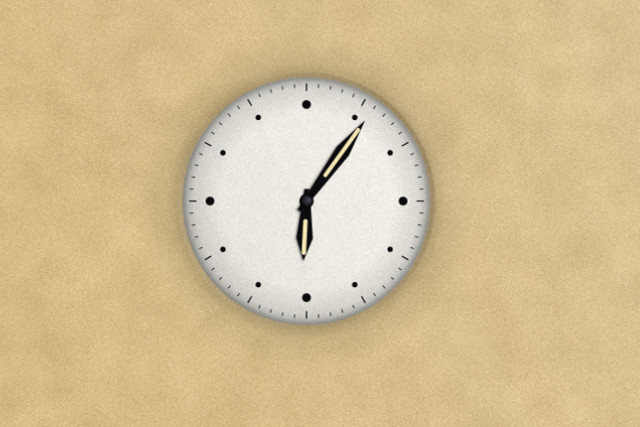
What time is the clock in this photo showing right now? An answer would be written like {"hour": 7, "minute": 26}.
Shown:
{"hour": 6, "minute": 6}
